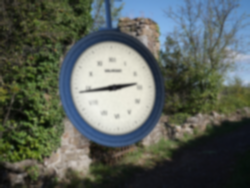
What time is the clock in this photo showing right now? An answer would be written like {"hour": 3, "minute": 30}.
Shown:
{"hour": 2, "minute": 44}
